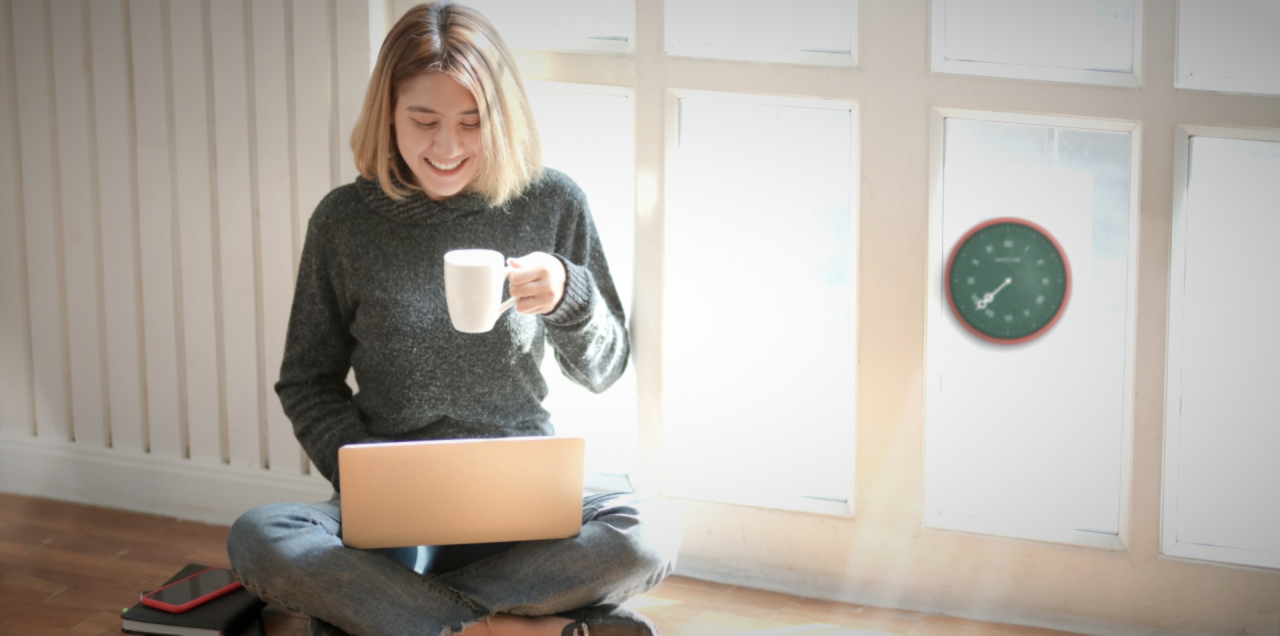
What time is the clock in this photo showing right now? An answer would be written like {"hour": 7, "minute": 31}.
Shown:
{"hour": 7, "minute": 38}
